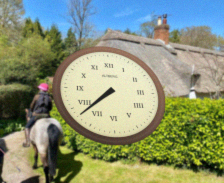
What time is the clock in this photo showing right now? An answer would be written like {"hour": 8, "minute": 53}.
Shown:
{"hour": 7, "minute": 38}
